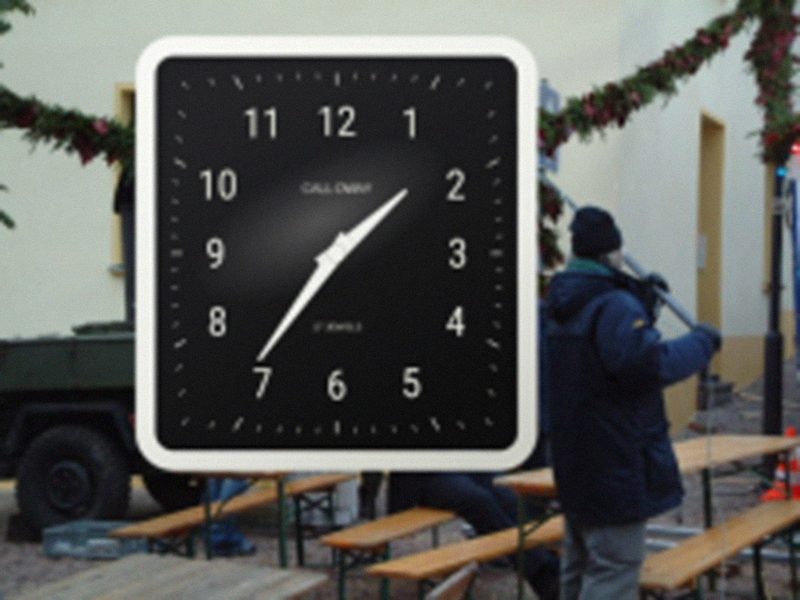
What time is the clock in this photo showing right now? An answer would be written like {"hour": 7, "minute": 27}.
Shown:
{"hour": 1, "minute": 36}
